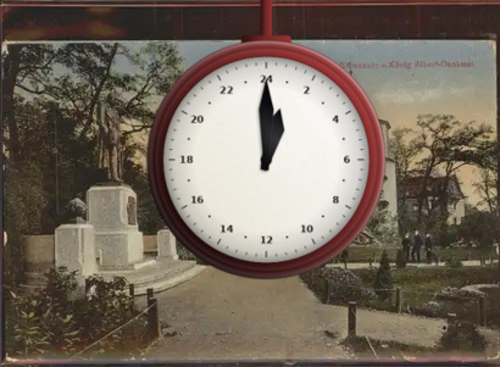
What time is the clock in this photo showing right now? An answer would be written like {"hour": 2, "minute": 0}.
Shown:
{"hour": 1, "minute": 0}
